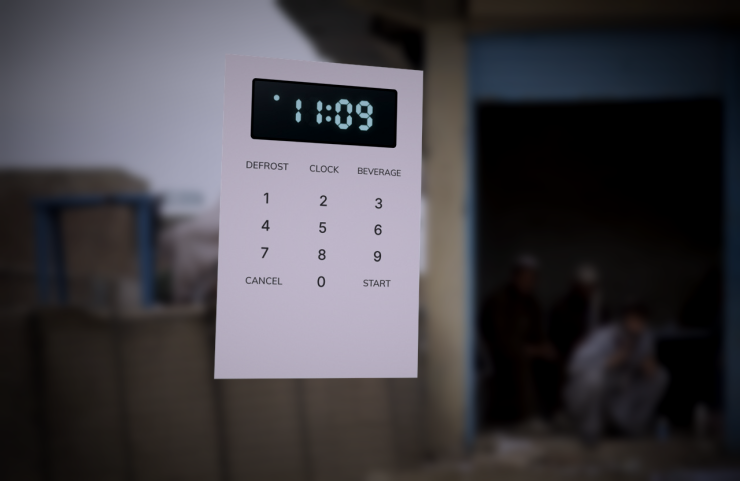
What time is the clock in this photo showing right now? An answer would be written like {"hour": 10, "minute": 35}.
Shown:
{"hour": 11, "minute": 9}
